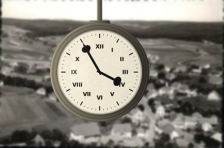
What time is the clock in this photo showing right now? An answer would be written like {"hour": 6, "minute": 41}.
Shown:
{"hour": 3, "minute": 55}
